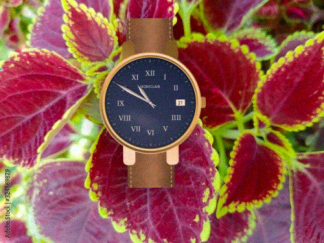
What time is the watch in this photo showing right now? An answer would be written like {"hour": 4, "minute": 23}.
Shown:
{"hour": 10, "minute": 50}
